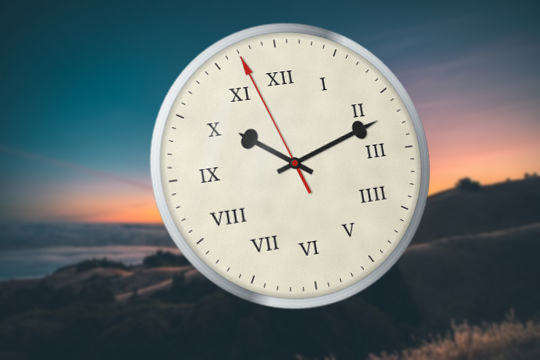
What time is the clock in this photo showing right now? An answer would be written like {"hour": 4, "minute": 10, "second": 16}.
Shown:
{"hour": 10, "minute": 11, "second": 57}
